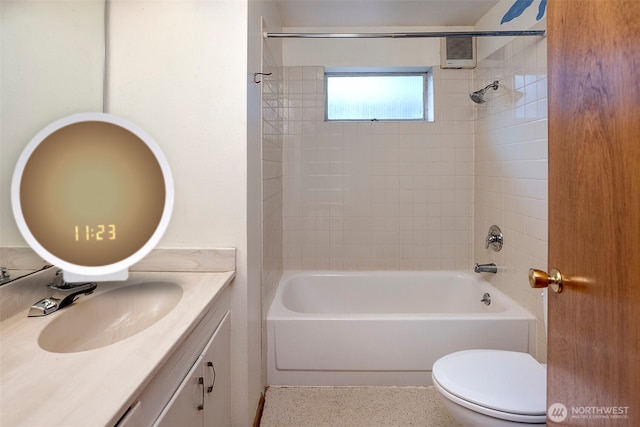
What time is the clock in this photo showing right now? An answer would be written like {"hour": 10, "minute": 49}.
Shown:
{"hour": 11, "minute": 23}
